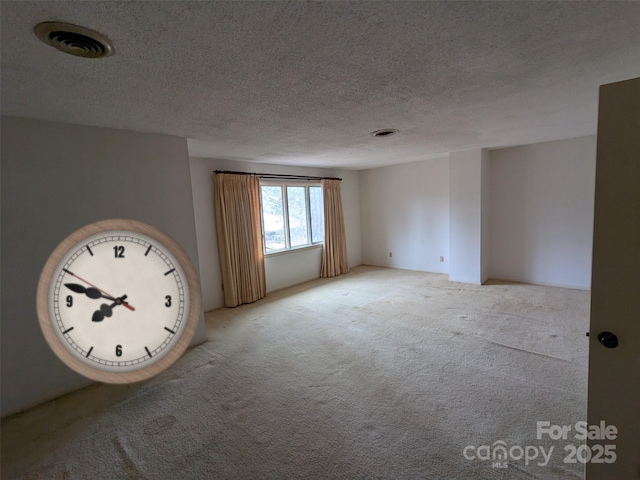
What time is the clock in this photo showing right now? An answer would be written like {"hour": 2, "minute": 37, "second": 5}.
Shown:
{"hour": 7, "minute": 47, "second": 50}
